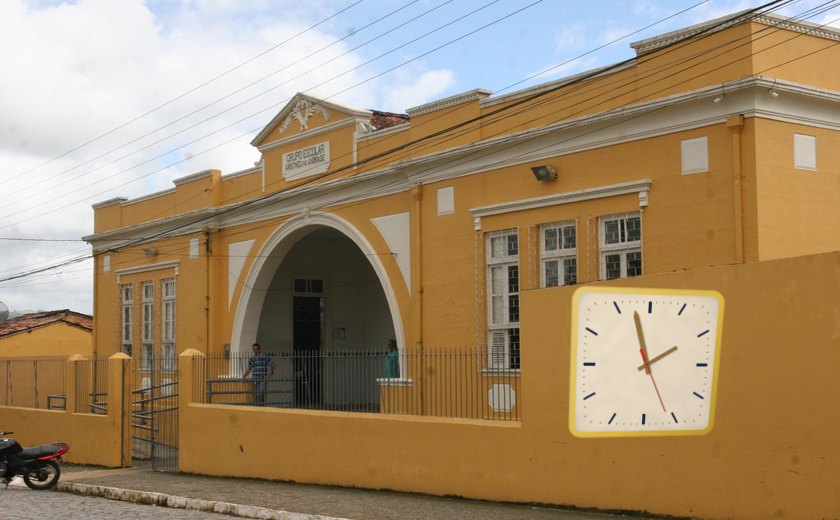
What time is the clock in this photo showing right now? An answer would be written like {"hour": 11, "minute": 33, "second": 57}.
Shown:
{"hour": 1, "minute": 57, "second": 26}
